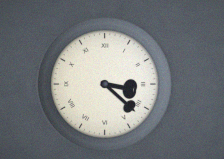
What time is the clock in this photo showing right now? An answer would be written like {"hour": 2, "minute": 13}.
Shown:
{"hour": 3, "minute": 22}
